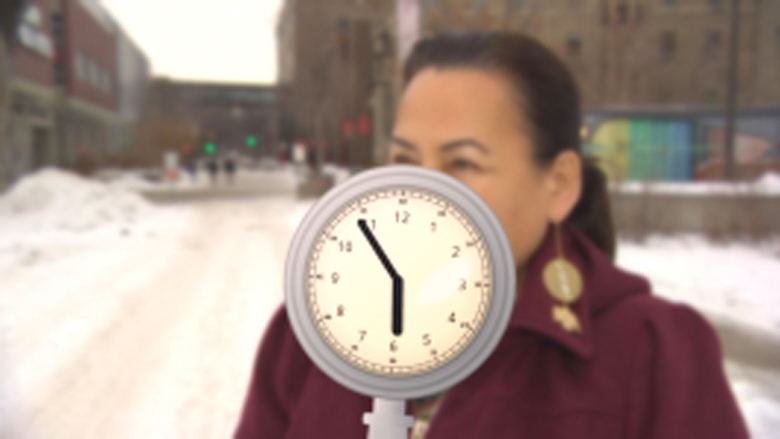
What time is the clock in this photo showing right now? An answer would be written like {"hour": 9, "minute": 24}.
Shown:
{"hour": 5, "minute": 54}
